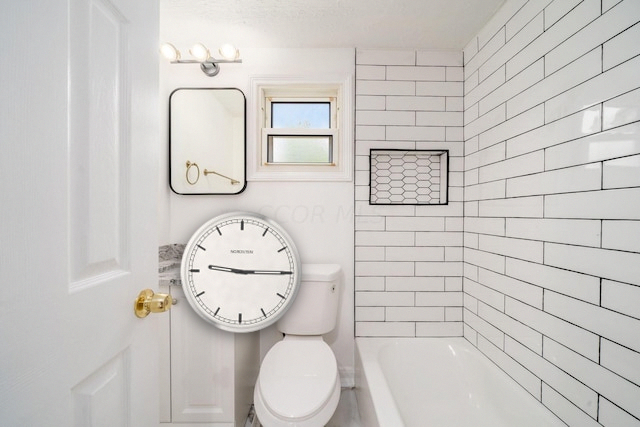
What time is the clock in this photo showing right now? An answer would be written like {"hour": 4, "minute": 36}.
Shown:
{"hour": 9, "minute": 15}
